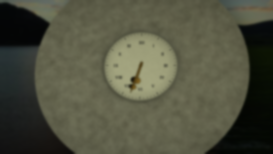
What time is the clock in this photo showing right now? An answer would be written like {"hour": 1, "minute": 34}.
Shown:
{"hour": 6, "minute": 33}
